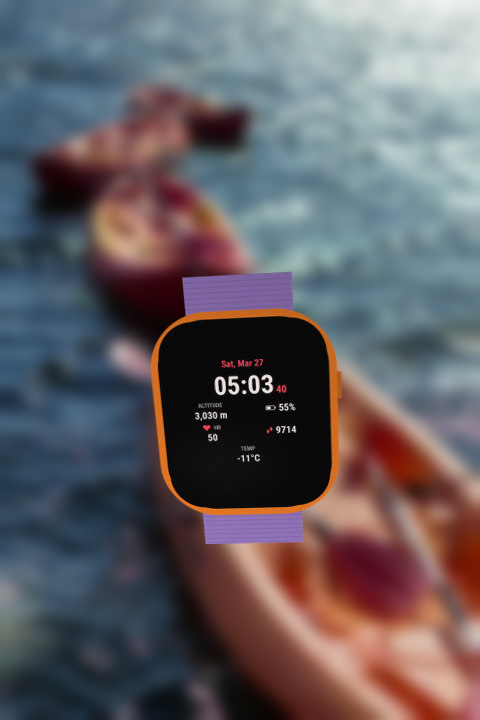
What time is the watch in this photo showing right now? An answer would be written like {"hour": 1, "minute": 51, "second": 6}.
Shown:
{"hour": 5, "minute": 3, "second": 40}
